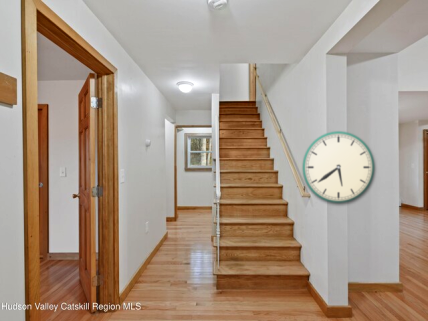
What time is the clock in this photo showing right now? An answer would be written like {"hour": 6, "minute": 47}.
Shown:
{"hour": 5, "minute": 39}
